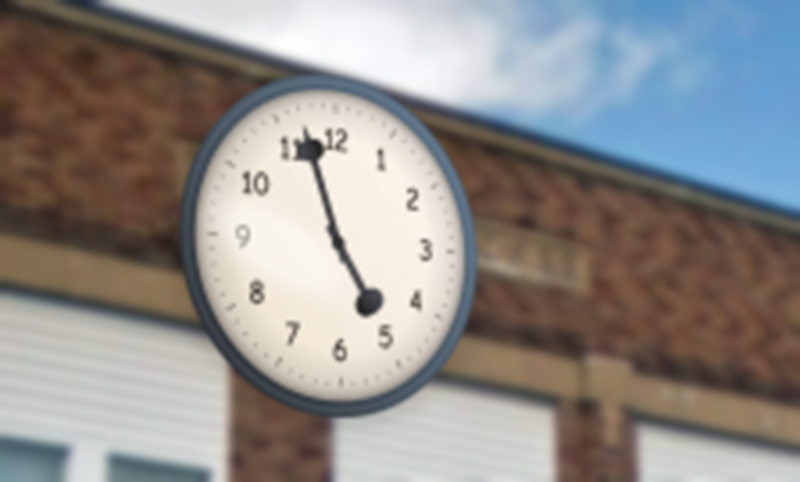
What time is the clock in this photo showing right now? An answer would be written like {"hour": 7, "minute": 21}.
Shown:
{"hour": 4, "minute": 57}
